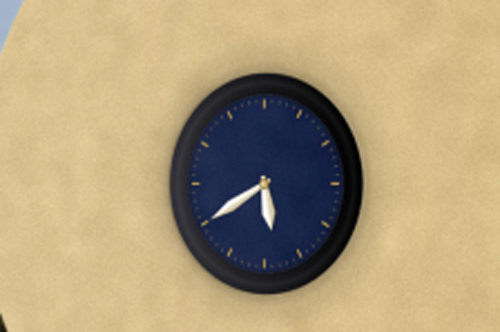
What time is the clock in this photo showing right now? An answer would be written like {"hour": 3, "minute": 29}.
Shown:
{"hour": 5, "minute": 40}
